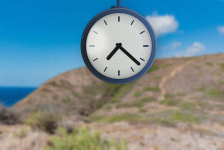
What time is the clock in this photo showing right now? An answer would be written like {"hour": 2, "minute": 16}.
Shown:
{"hour": 7, "minute": 22}
